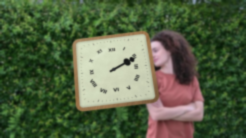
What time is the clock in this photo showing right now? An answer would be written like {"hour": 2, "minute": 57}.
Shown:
{"hour": 2, "minute": 11}
